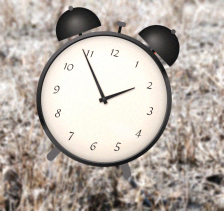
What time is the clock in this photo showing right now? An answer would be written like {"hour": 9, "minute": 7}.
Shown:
{"hour": 1, "minute": 54}
